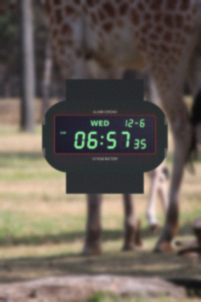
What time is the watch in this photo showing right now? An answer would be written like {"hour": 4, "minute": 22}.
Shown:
{"hour": 6, "minute": 57}
